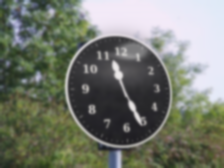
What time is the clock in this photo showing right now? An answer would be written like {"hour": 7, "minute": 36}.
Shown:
{"hour": 11, "minute": 26}
